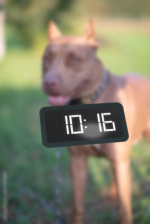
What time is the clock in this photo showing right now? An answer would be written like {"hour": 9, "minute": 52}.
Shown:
{"hour": 10, "minute": 16}
